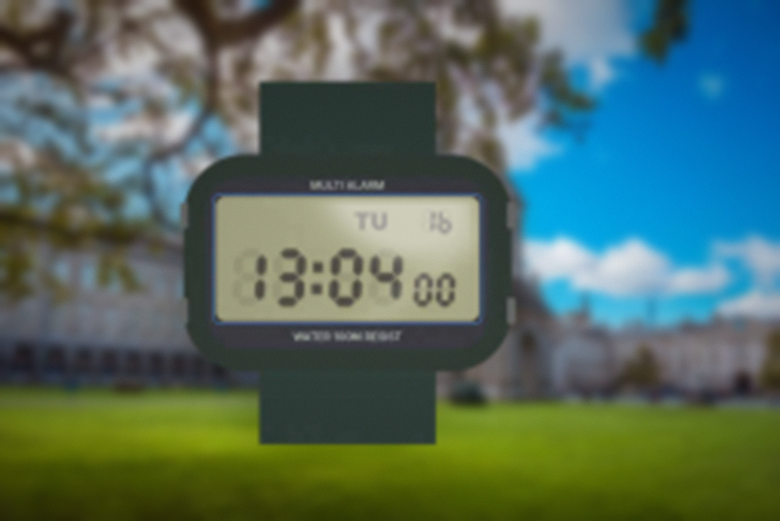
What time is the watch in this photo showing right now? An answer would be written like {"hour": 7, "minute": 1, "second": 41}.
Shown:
{"hour": 13, "minute": 4, "second": 0}
